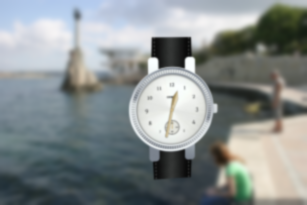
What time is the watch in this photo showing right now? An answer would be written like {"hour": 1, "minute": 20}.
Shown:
{"hour": 12, "minute": 32}
